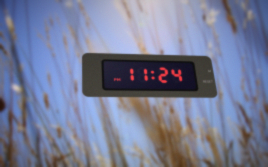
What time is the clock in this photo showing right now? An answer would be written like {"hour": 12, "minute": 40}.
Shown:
{"hour": 11, "minute": 24}
